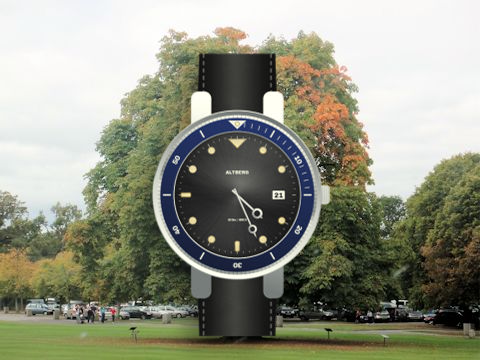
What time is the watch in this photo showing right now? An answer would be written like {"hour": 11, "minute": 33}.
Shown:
{"hour": 4, "minute": 26}
